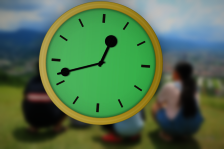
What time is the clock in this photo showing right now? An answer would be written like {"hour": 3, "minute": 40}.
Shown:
{"hour": 12, "minute": 42}
